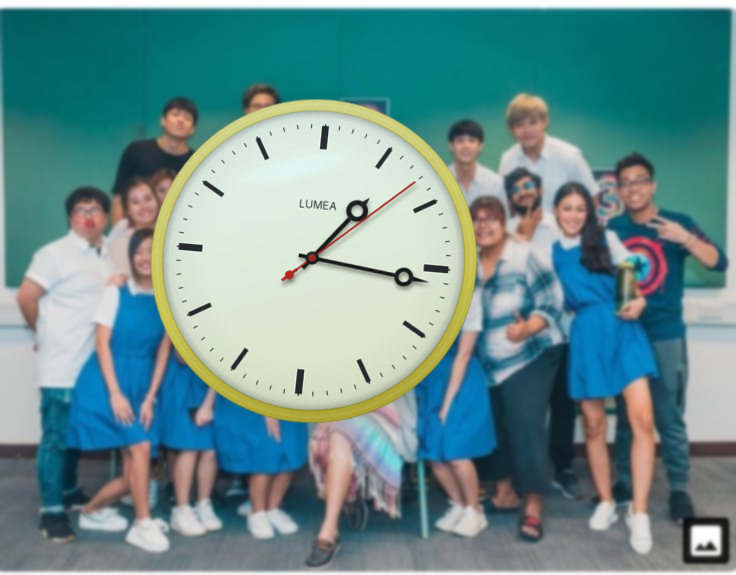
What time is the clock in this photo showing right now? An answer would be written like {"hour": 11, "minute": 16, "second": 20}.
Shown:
{"hour": 1, "minute": 16, "second": 8}
